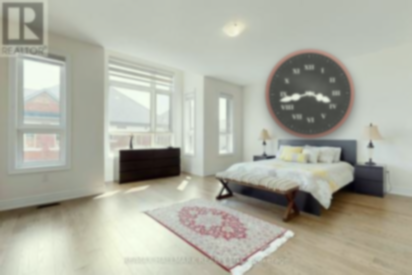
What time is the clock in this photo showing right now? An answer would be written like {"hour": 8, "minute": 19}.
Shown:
{"hour": 3, "minute": 43}
